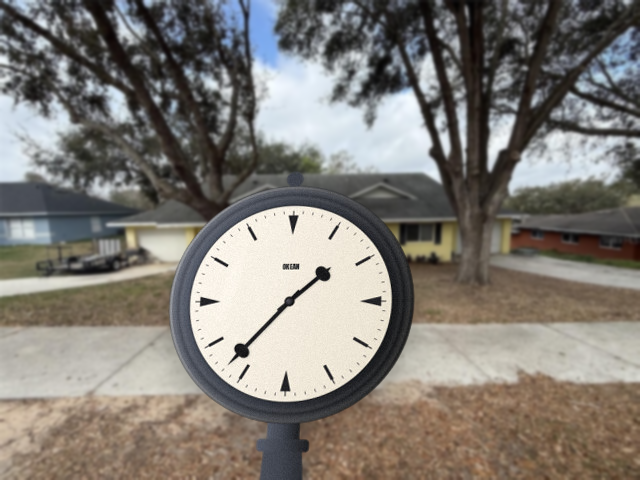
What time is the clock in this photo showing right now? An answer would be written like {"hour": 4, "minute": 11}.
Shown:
{"hour": 1, "minute": 37}
